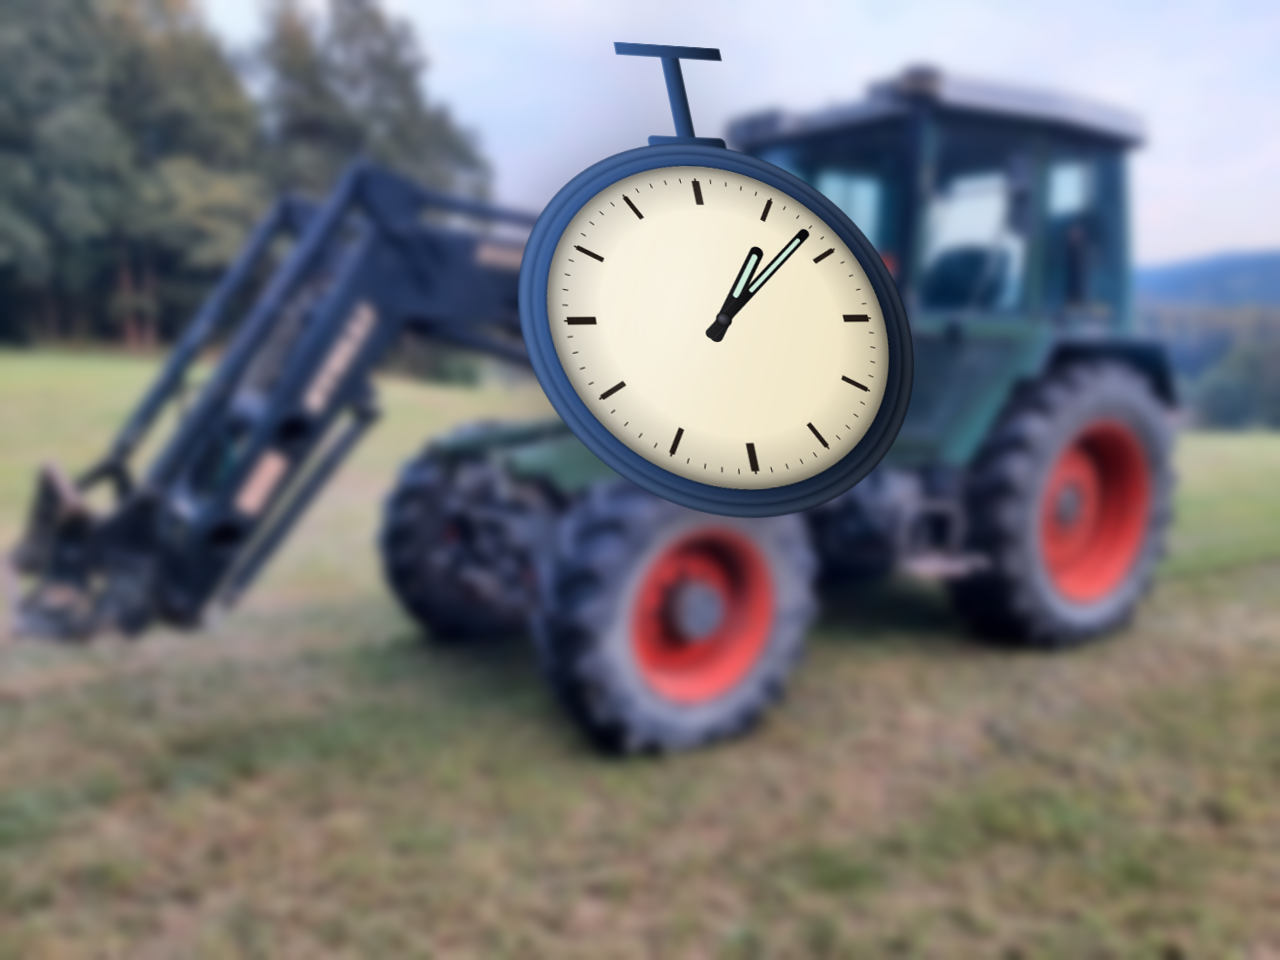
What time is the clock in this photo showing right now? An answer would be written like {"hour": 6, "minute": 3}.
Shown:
{"hour": 1, "minute": 8}
